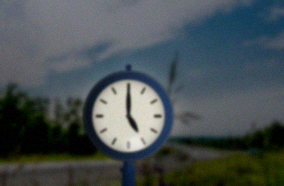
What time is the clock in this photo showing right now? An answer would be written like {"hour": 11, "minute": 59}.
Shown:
{"hour": 5, "minute": 0}
